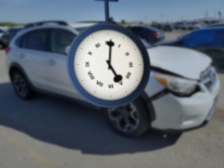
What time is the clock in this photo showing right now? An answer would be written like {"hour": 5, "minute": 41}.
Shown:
{"hour": 5, "minute": 1}
